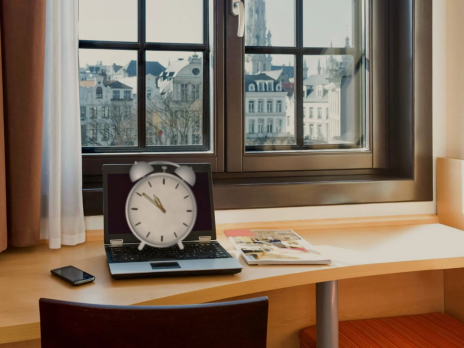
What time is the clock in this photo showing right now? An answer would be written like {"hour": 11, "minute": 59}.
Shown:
{"hour": 10, "minute": 51}
